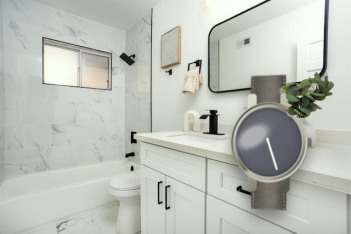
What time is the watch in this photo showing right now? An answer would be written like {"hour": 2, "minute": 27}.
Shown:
{"hour": 5, "minute": 27}
